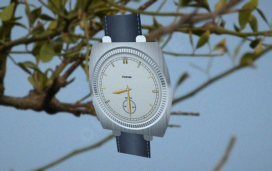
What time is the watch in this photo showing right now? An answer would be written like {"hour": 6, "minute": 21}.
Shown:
{"hour": 8, "minute": 30}
